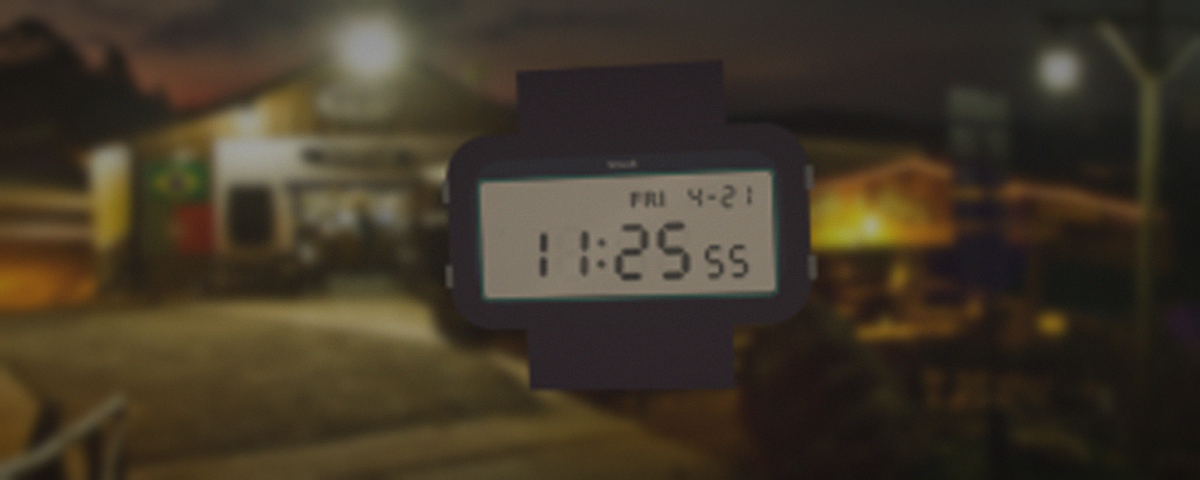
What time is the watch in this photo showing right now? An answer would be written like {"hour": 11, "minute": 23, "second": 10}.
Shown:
{"hour": 11, "minute": 25, "second": 55}
